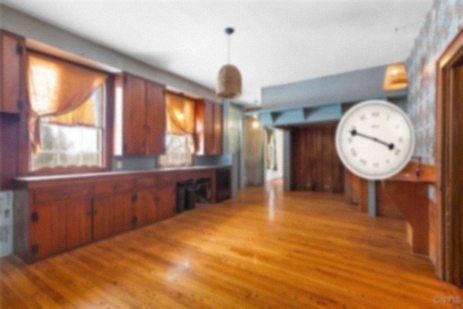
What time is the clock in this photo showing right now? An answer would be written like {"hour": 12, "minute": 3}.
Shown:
{"hour": 3, "minute": 48}
